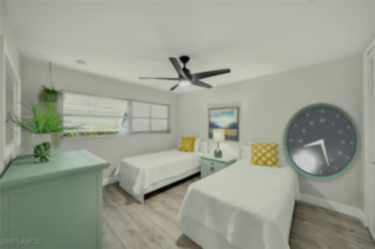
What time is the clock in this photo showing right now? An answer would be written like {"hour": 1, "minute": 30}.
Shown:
{"hour": 8, "minute": 27}
